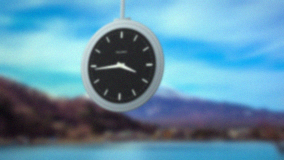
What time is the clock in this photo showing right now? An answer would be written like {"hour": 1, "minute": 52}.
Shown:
{"hour": 3, "minute": 44}
